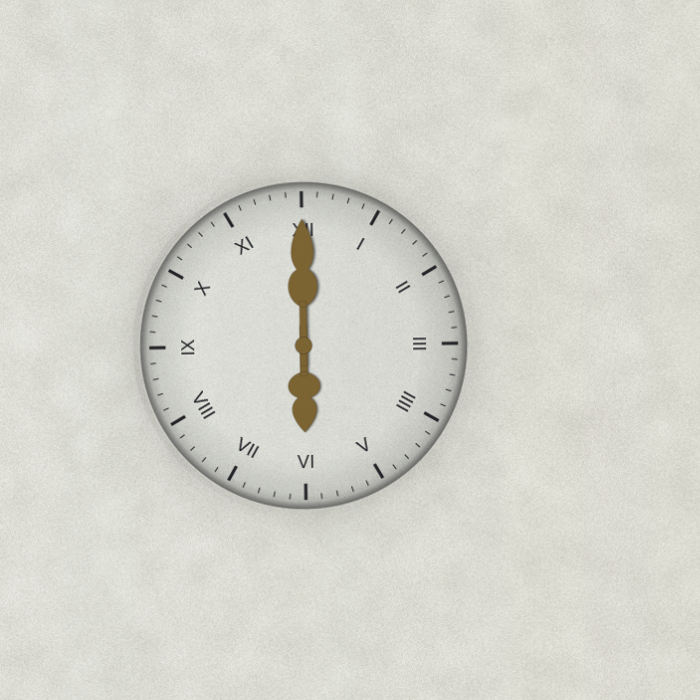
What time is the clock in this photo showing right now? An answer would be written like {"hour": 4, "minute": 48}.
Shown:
{"hour": 6, "minute": 0}
